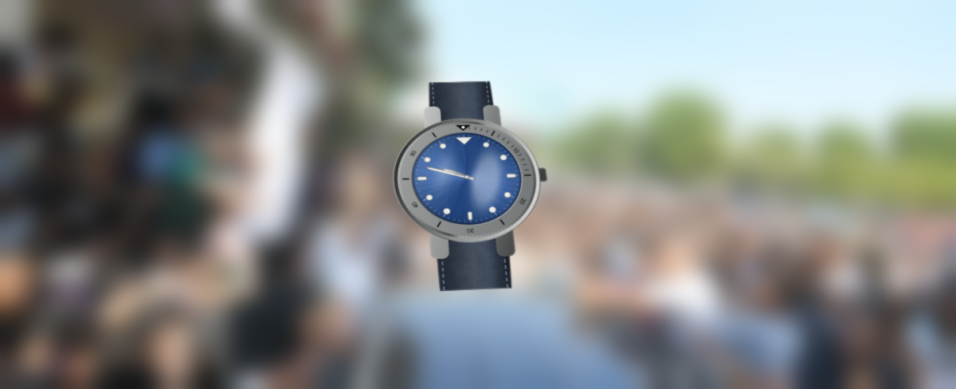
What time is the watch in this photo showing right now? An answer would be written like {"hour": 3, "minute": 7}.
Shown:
{"hour": 9, "minute": 48}
